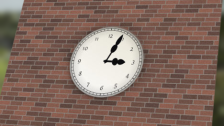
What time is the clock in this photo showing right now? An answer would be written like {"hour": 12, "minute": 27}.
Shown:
{"hour": 3, "minute": 4}
